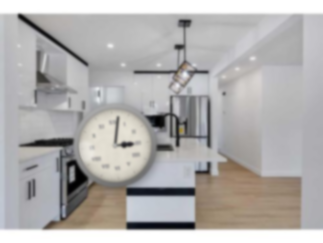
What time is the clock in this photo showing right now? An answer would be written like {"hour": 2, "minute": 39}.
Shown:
{"hour": 3, "minute": 2}
